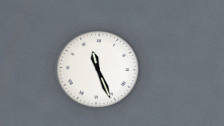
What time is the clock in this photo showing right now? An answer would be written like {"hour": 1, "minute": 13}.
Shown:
{"hour": 11, "minute": 26}
